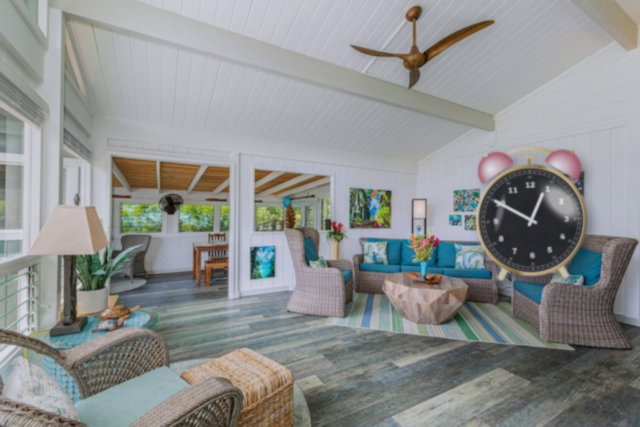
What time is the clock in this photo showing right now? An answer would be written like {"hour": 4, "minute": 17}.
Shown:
{"hour": 12, "minute": 50}
